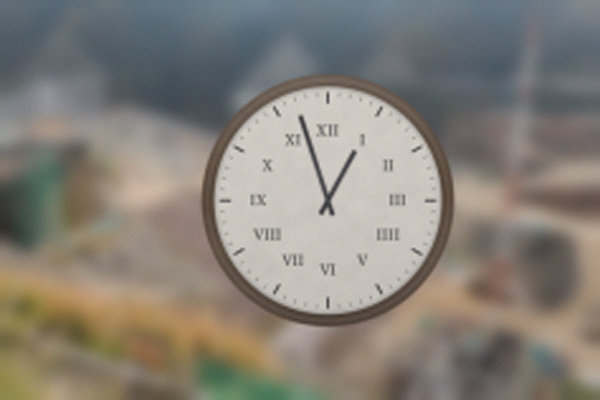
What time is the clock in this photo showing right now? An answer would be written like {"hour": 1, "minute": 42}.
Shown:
{"hour": 12, "minute": 57}
